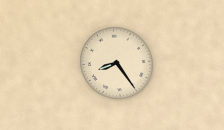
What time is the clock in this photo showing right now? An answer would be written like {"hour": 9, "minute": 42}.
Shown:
{"hour": 8, "minute": 25}
